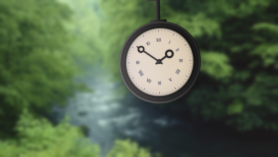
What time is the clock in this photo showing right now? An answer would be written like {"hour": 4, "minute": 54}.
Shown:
{"hour": 1, "minute": 51}
